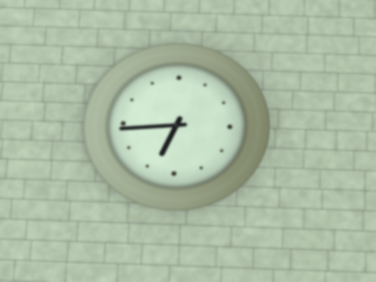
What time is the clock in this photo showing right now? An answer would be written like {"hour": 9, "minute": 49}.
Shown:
{"hour": 6, "minute": 44}
